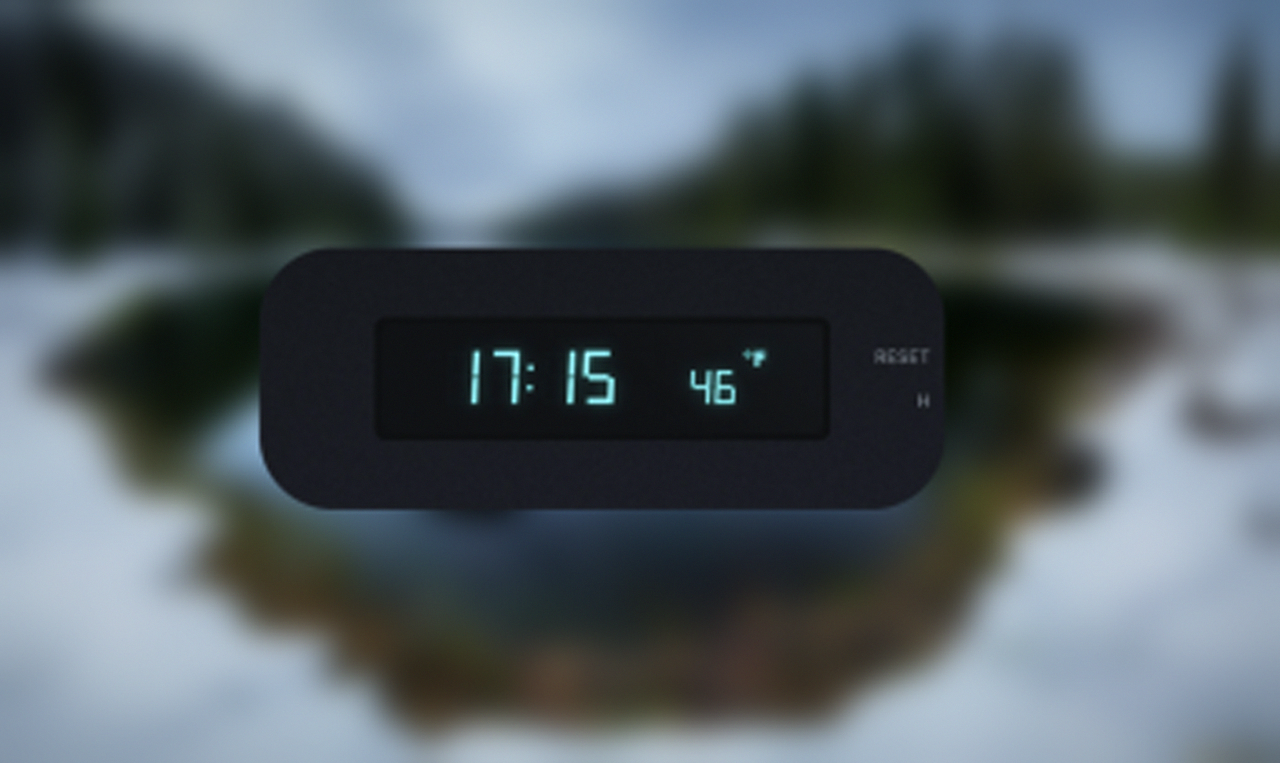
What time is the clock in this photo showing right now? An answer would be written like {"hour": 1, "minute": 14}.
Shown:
{"hour": 17, "minute": 15}
